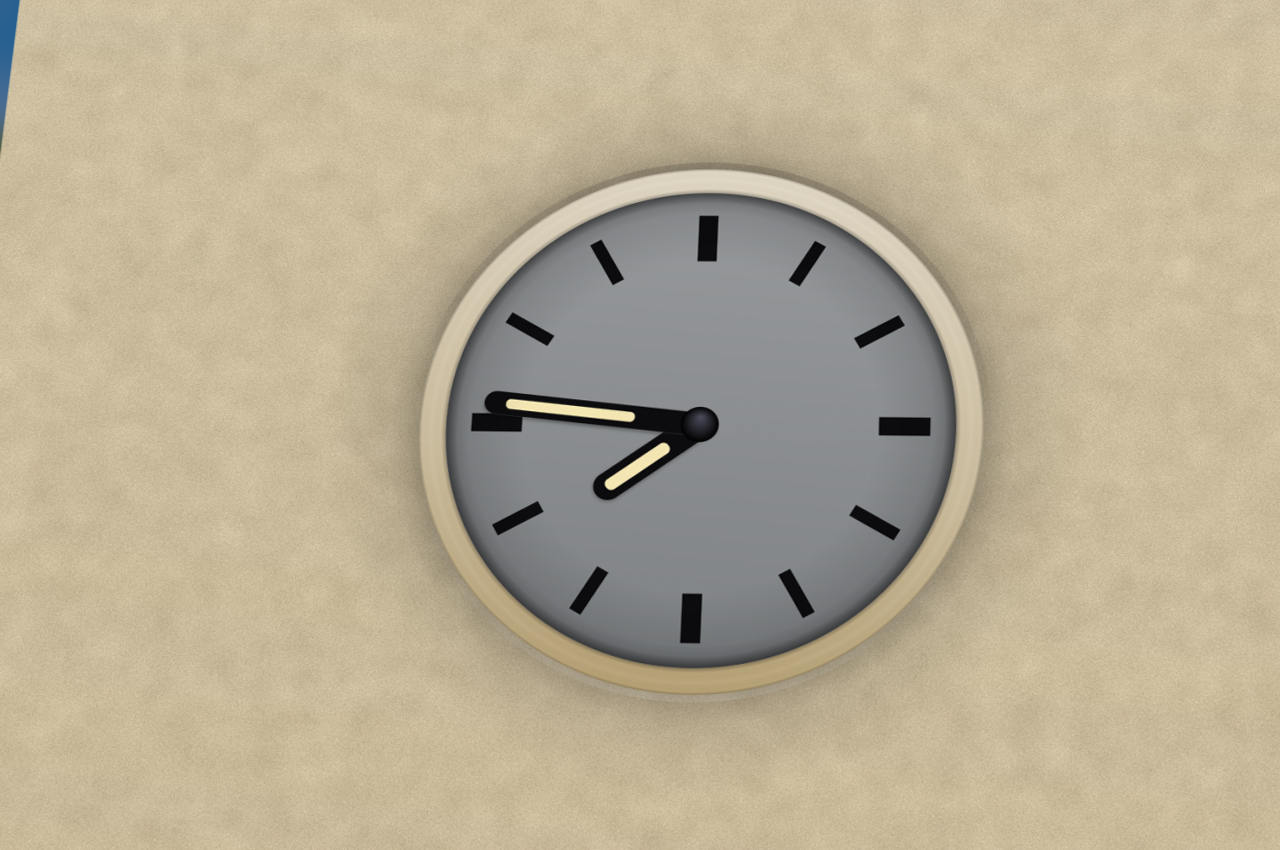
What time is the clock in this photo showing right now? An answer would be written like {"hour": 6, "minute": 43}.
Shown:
{"hour": 7, "minute": 46}
